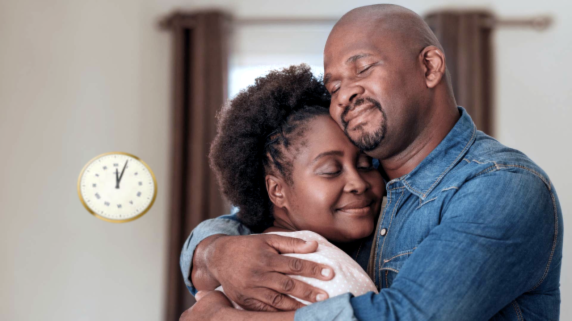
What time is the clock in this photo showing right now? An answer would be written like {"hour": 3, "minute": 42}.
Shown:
{"hour": 12, "minute": 4}
